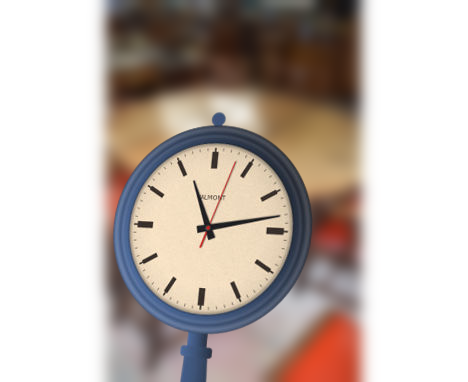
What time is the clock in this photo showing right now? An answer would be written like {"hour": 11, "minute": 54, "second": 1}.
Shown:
{"hour": 11, "minute": 13, "second": 3}
